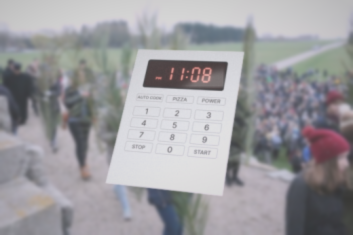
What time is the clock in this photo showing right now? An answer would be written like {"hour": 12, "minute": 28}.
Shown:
{"hour": 11, "minute": 8}
